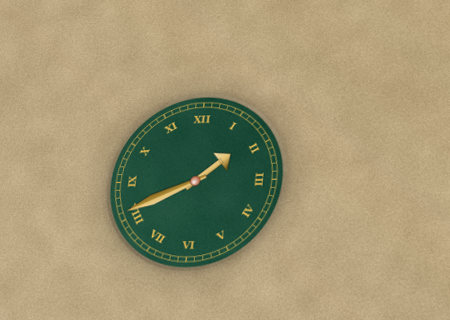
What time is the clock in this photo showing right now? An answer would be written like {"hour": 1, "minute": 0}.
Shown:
{"hour": 1, "minute": 41}
